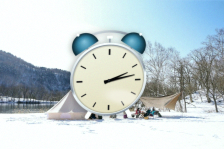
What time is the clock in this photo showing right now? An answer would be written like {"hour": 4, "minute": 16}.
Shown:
{"hour": 2, "minute": 13}
